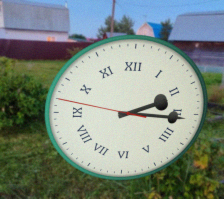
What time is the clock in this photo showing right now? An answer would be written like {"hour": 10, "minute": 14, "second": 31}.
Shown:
{"hour": 2, "minute": 15, "second": 47}
